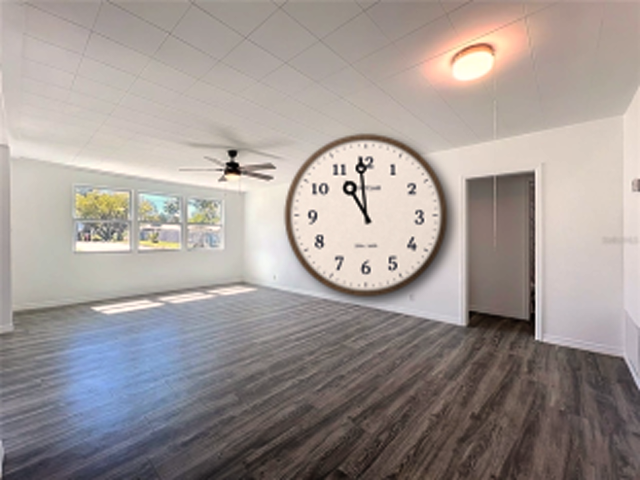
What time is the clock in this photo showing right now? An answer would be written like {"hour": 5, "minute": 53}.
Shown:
{"hour": 10, "minute": 59}
